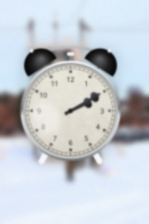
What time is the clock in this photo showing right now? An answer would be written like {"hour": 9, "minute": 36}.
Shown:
{"hour": 2, "minute": 10}
